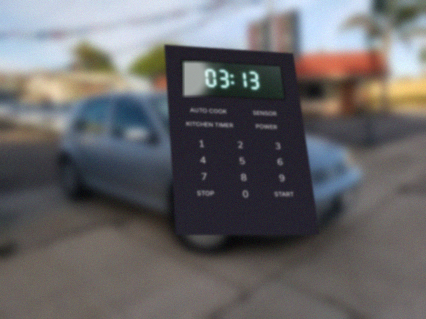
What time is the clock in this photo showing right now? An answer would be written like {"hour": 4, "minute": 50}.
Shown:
{"hour": 3, "minute": 13}
